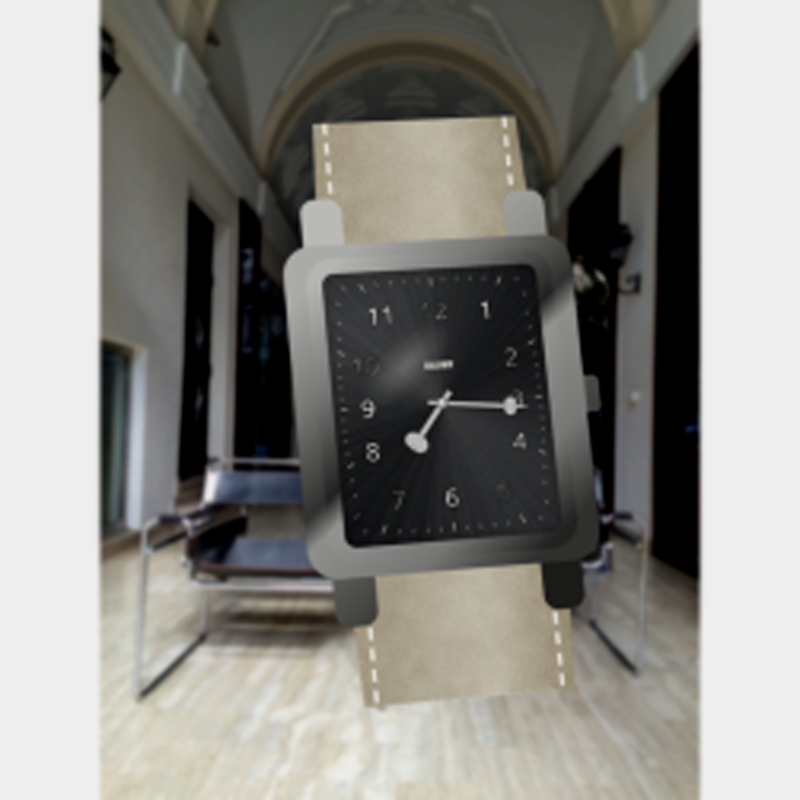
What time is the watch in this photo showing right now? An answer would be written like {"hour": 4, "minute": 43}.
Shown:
{"hour": 7, "minute": 16}
